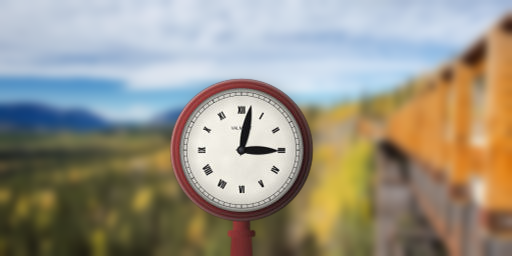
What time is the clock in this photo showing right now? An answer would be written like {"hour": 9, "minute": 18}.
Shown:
{"hour": 3, "minute": 2}
